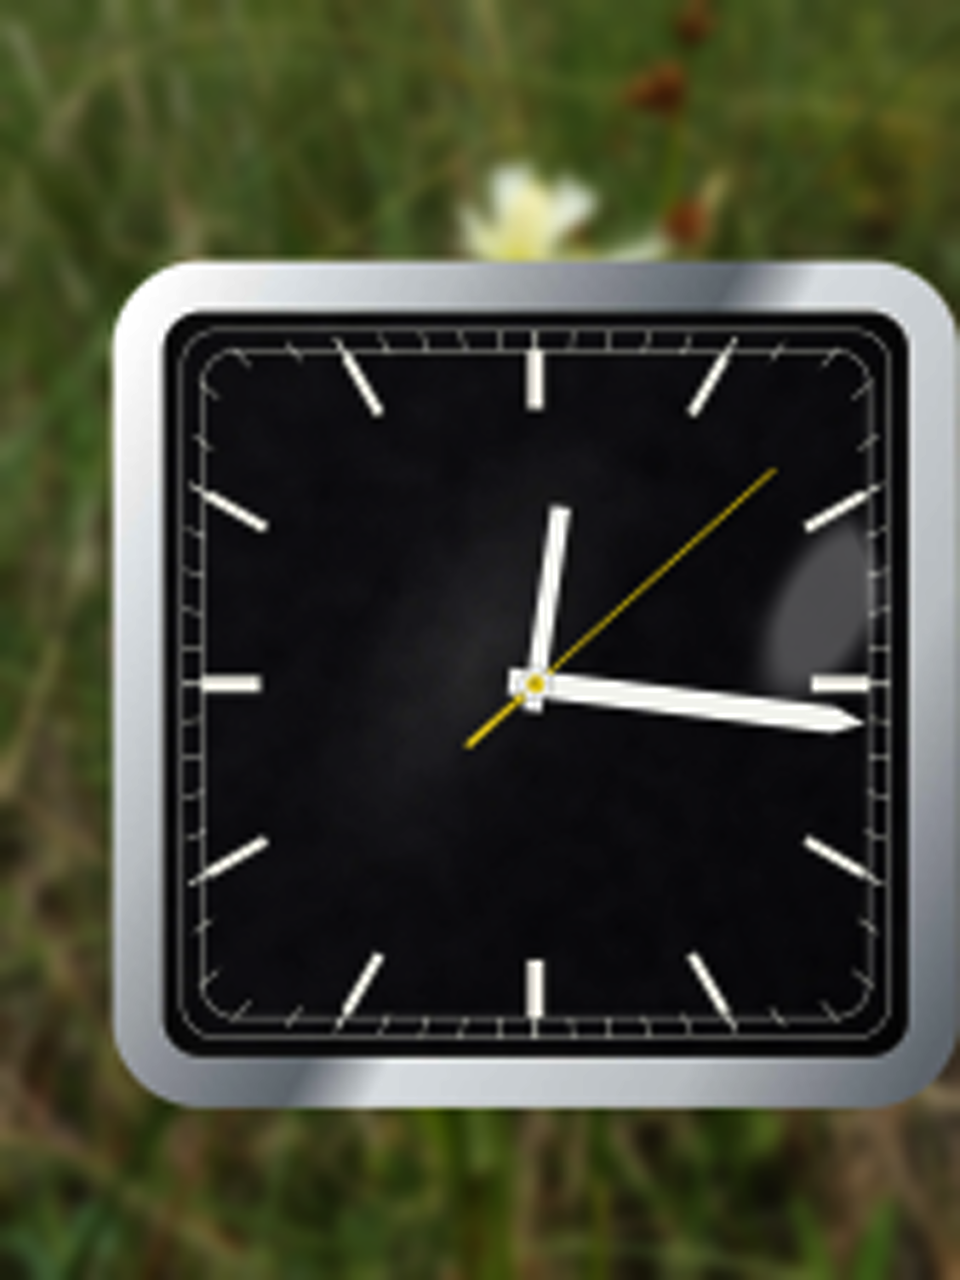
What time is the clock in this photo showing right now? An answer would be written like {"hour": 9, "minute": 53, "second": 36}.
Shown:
{"hour": 12, "minute": 16, "second": 8}
